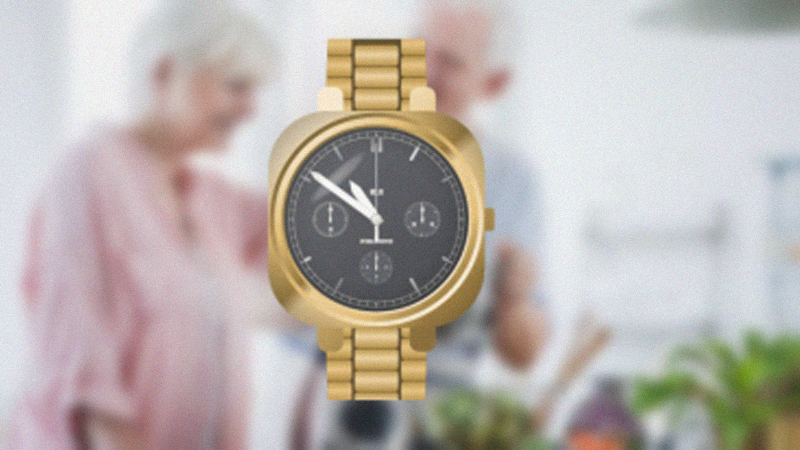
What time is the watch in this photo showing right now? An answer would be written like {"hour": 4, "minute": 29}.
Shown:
{"hour": 10, "minute": 51}
